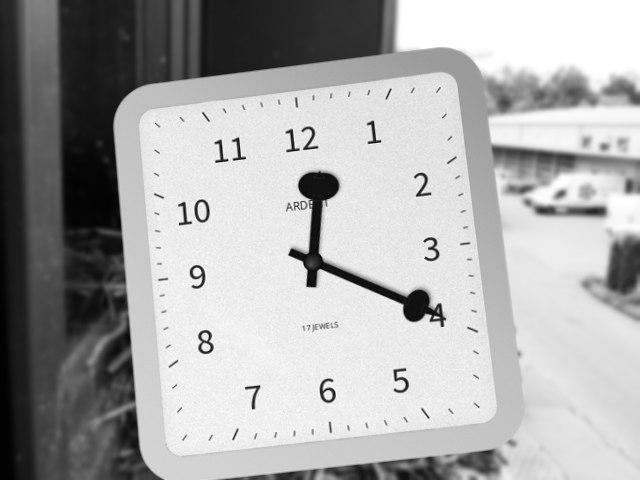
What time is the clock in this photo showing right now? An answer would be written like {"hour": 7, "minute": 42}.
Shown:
{"hour": 12, "minute": 20}
